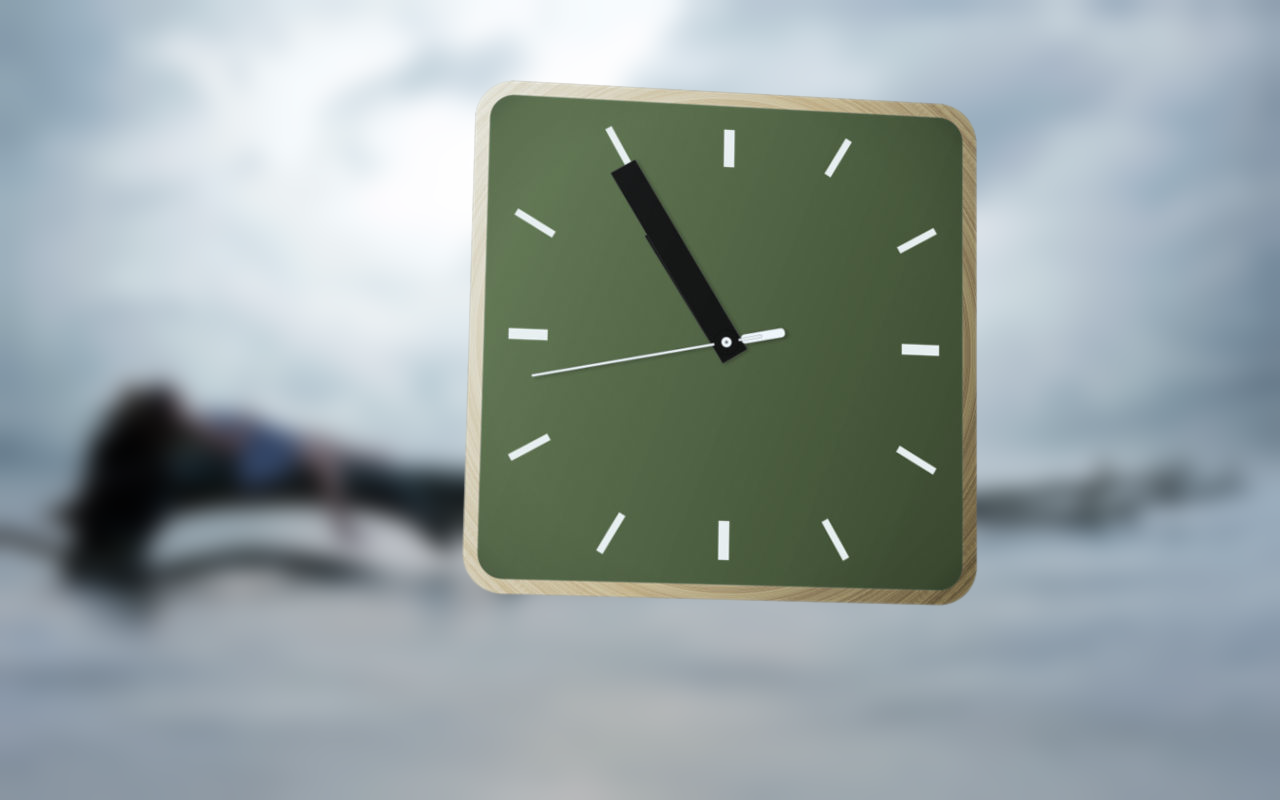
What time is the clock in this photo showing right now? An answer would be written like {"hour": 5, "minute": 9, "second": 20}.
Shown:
{"hour": 10, "minute": 54, "second": 43}
